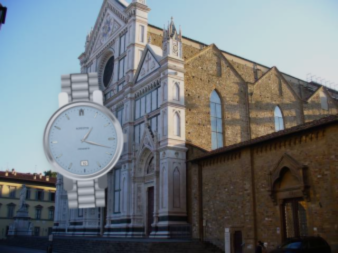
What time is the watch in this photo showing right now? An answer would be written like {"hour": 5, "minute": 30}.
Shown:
{"hour": 1, "minute": 18}
